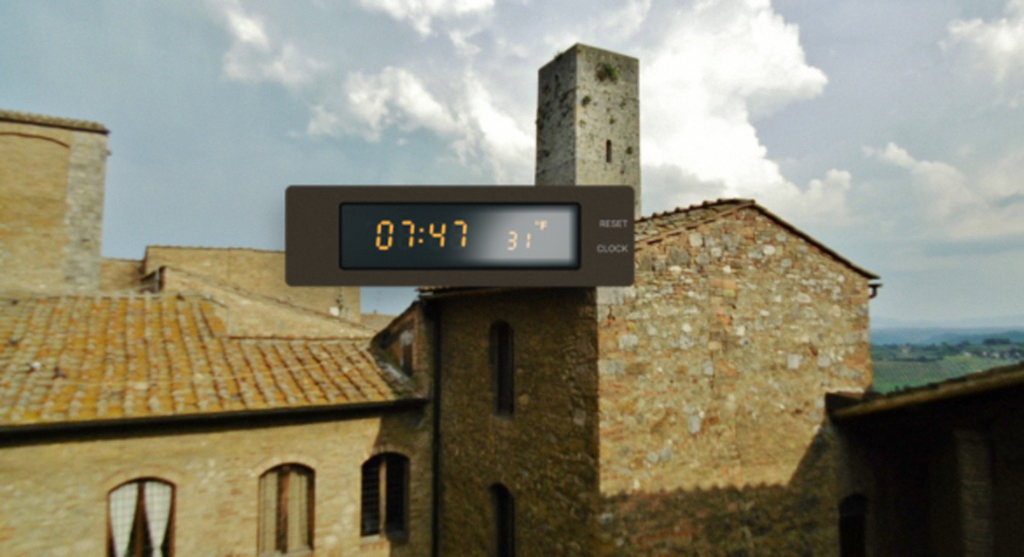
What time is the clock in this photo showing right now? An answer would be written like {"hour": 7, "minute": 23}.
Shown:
{"hour": 7, "minute": 47}
